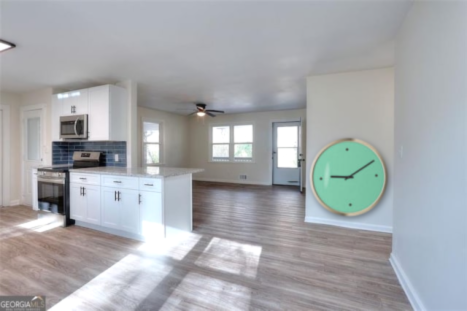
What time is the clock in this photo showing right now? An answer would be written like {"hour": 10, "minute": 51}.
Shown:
{"hour": 9, "minute": 10}
